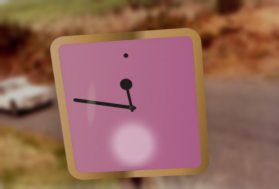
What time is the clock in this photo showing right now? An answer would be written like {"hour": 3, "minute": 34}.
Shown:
{"hour": 11, "minute": 47}
